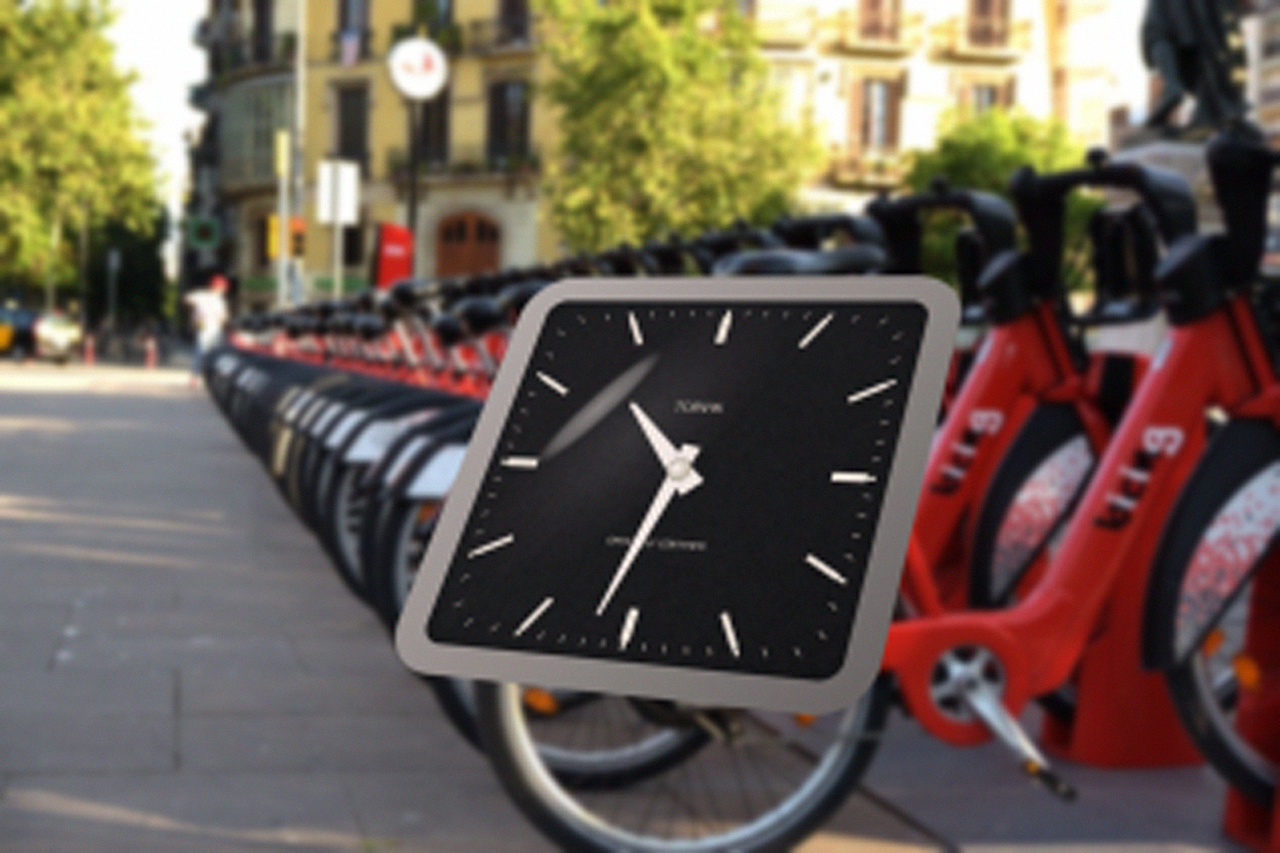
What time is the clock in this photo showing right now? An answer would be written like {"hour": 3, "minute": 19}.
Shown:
{"hour": 10, "minute": 32}
